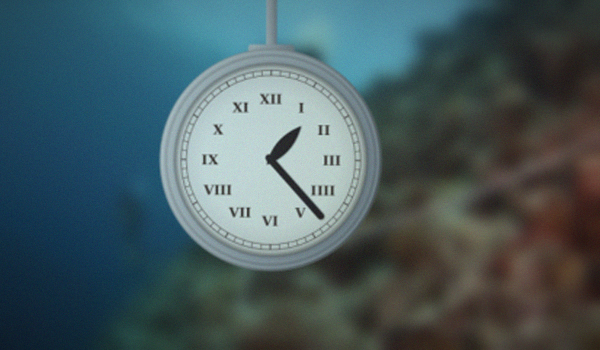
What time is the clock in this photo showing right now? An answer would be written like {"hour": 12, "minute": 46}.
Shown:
{"hour": 1, "minute": 23}
